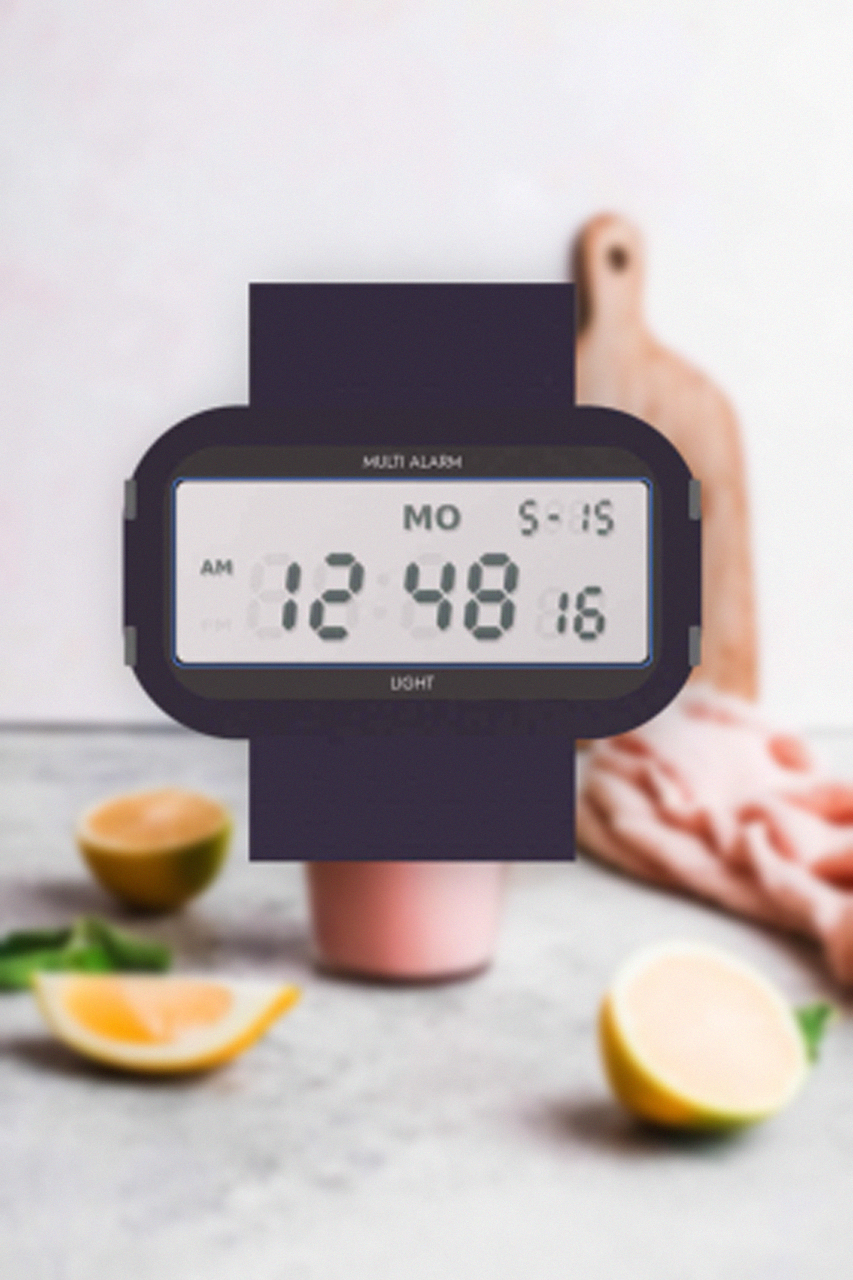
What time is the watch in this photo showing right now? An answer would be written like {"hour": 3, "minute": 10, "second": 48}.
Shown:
{"hour": 12, "minute": 48, "second": 16}
